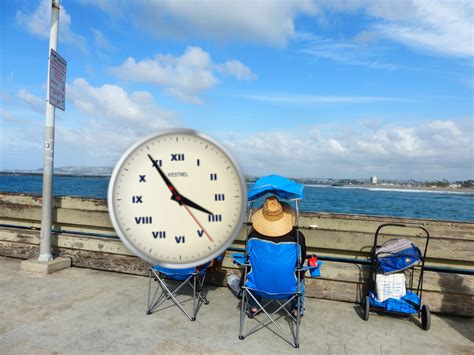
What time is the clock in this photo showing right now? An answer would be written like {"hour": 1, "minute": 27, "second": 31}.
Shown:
{"hour": 3, "minute": 54, "second": 24}
